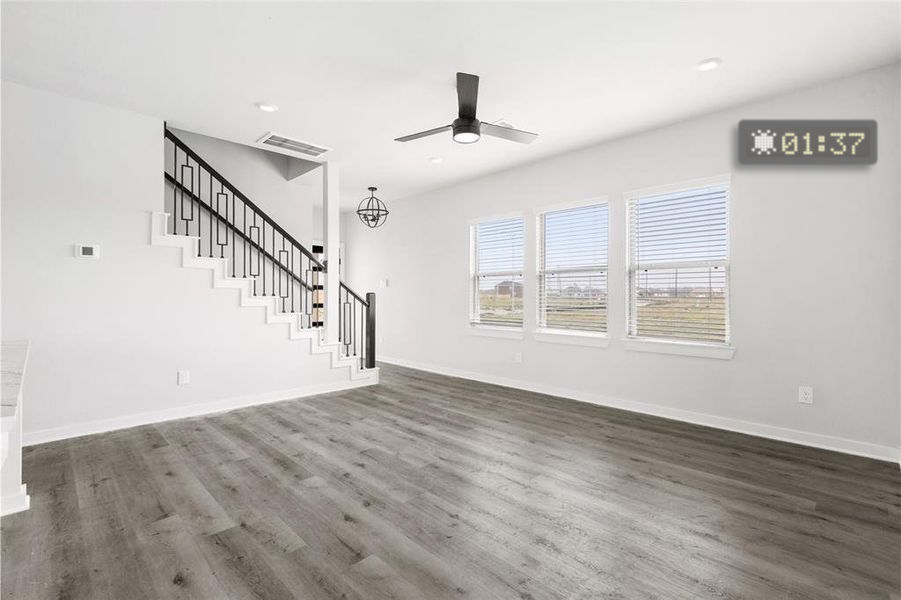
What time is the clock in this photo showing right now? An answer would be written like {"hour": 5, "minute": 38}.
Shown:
{"hour": 1, "minute": 37}
